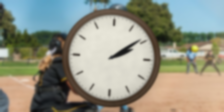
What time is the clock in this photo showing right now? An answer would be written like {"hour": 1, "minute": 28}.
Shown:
{"hour": 2, "minute": 9}
